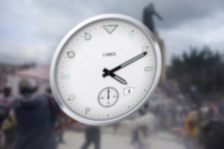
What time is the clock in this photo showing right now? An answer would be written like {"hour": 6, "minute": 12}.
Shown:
{"hour": 4, "minute": 11}
